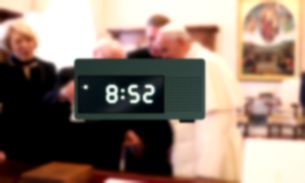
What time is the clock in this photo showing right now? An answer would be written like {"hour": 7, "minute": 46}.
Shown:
{"hour": 8, "minute": 52}
